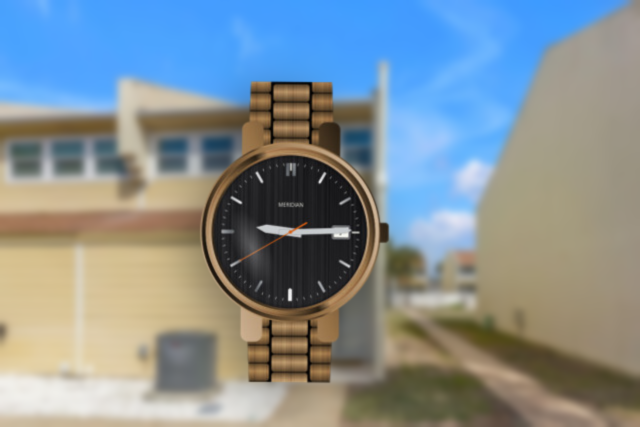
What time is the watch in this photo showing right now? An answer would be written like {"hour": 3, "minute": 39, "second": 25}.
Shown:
{"hour": 9, "minute": 14, "second": 40}
